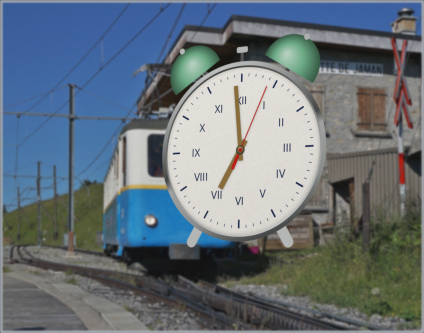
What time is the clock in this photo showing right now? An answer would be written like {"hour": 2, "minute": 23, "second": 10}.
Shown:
{"hour": 6, "minute": 59, "second": 4}
